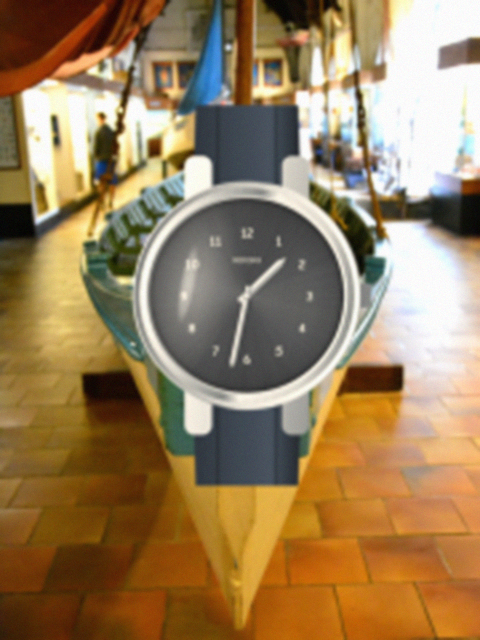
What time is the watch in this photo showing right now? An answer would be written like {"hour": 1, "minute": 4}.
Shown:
{"hour": 1, "minute": 32}
